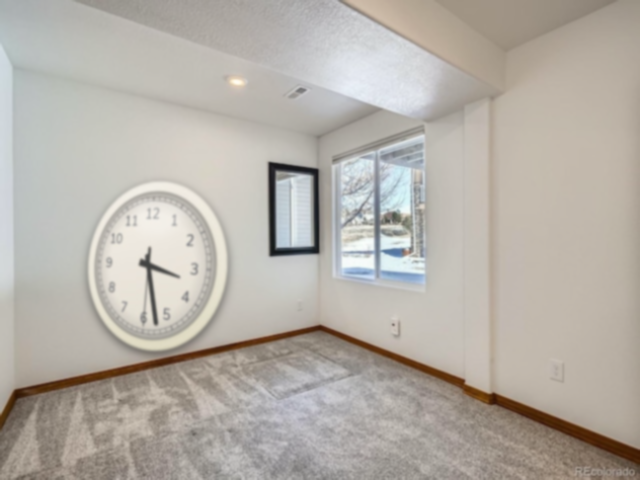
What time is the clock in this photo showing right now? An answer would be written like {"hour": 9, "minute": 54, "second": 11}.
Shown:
{"hour": 3, "minute": 27, "second": 30}
